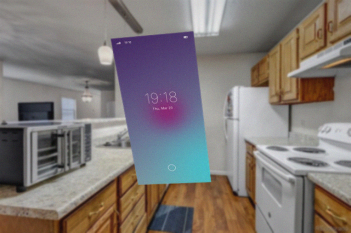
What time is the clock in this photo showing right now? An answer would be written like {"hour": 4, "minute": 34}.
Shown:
{"hour": 19, "minute": 18}
